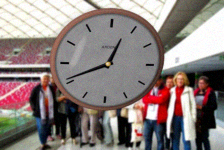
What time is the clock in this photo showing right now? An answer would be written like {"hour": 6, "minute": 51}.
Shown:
{"hour": 12, "minute": 41}
